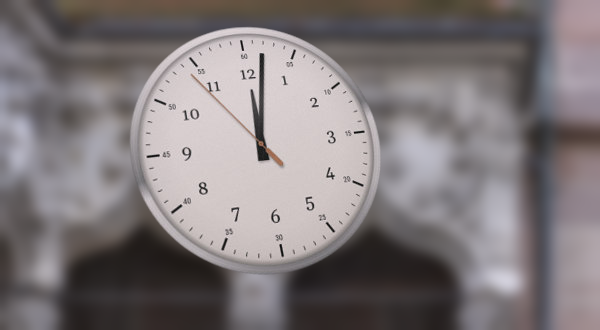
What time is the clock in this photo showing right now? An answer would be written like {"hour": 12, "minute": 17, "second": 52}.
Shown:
{"hour": 12, "minute": 1, "second": 54}
